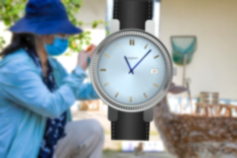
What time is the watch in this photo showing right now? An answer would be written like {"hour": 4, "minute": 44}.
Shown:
{"hour": 11, "minute": 7}
